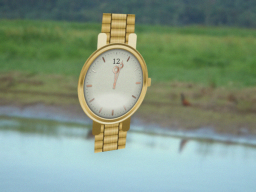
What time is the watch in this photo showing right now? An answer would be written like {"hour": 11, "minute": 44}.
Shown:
{"hour": 12, "minute": 3}
